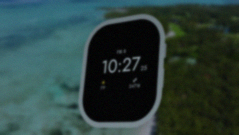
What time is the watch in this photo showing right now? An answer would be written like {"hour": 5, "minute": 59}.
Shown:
{"hour": 10, "minute": 27}
